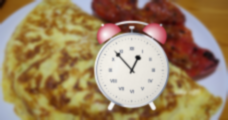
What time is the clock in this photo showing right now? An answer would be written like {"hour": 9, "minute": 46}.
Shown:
{"hour": 12, "minute": 53}
